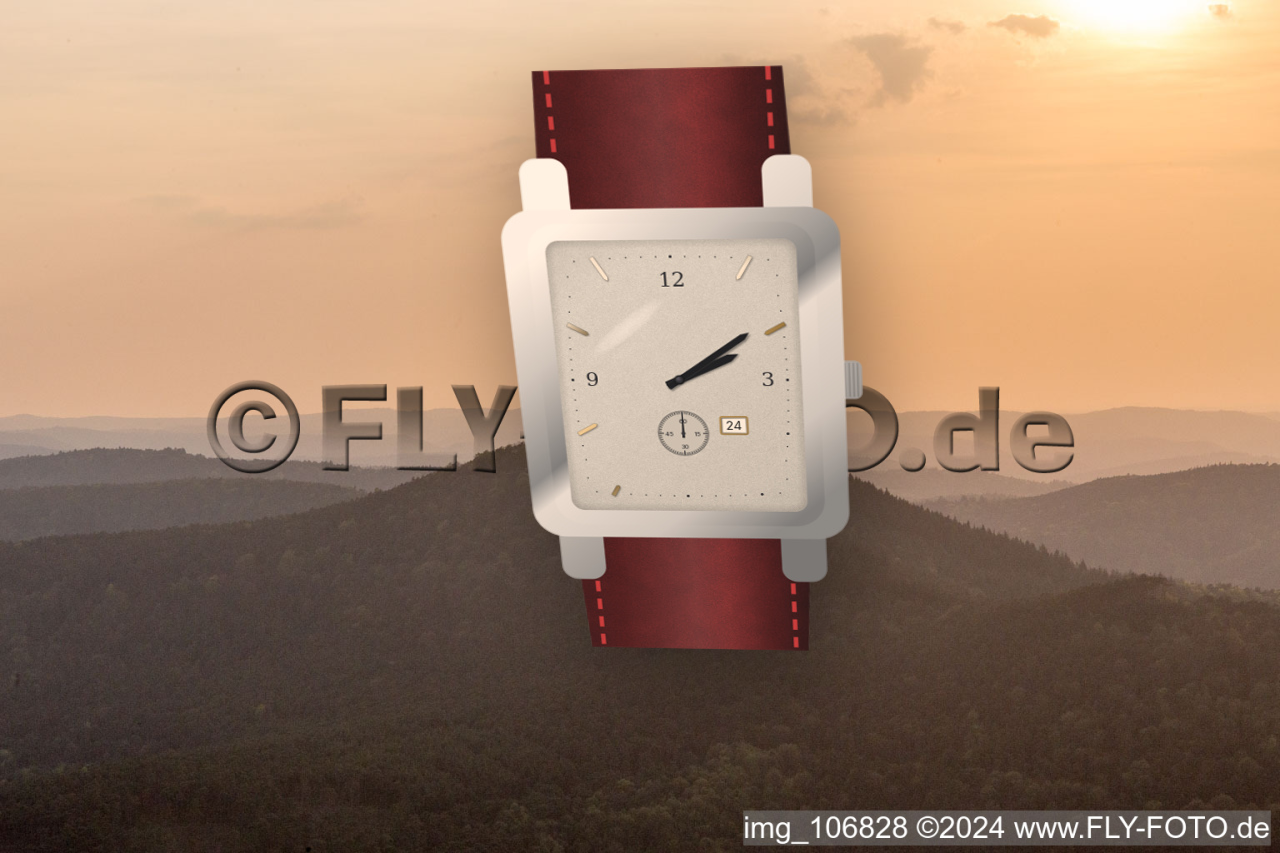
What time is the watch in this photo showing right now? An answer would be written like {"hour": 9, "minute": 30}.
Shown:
{"hour": 2, "minute": 9}
